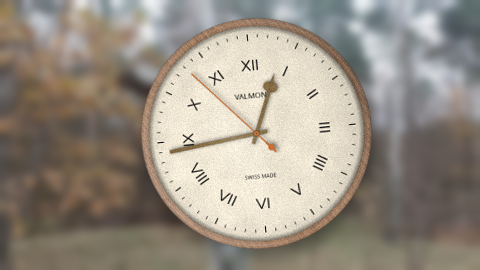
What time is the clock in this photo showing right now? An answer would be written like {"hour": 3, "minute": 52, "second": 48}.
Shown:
{"hour": 12, "minute": 43, "second": 53}
